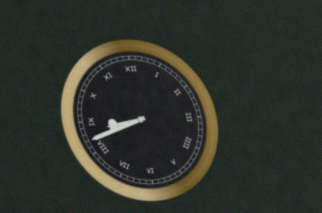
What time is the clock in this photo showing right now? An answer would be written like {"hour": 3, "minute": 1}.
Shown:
{"hour": 8, "minute": 42}
